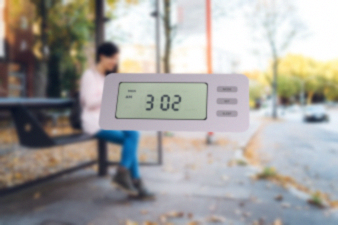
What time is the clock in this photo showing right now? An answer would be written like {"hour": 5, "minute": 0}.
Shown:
{"hour": 3, "minute": 2}
